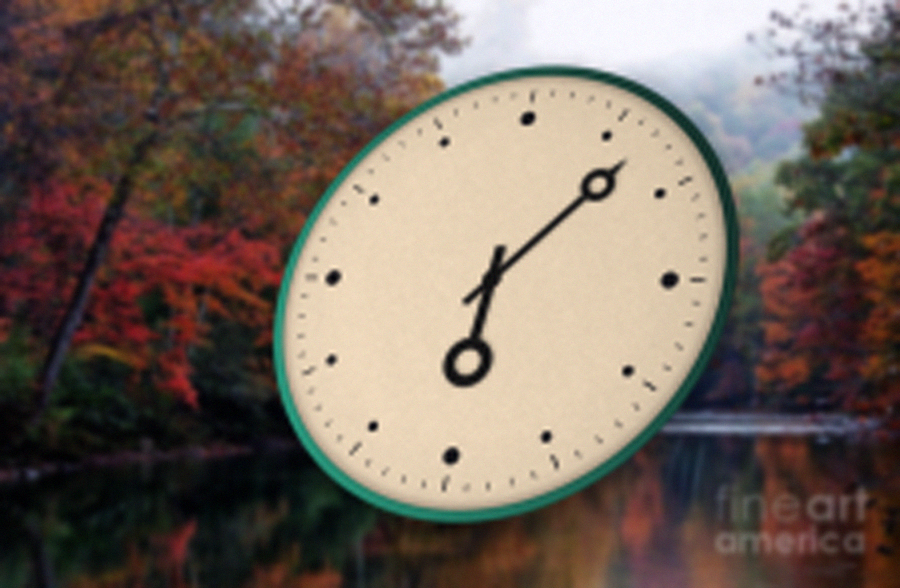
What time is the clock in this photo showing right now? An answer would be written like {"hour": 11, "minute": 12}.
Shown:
{"hour": 6, "minute": 7}
